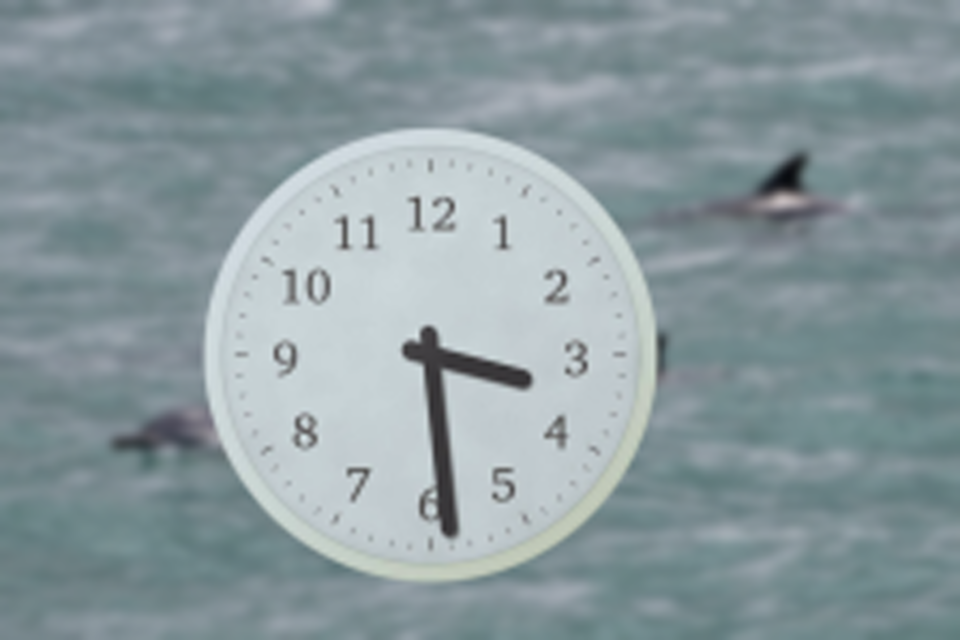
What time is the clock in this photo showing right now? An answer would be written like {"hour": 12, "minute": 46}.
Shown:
{"hour": 3, "minute": 29}
